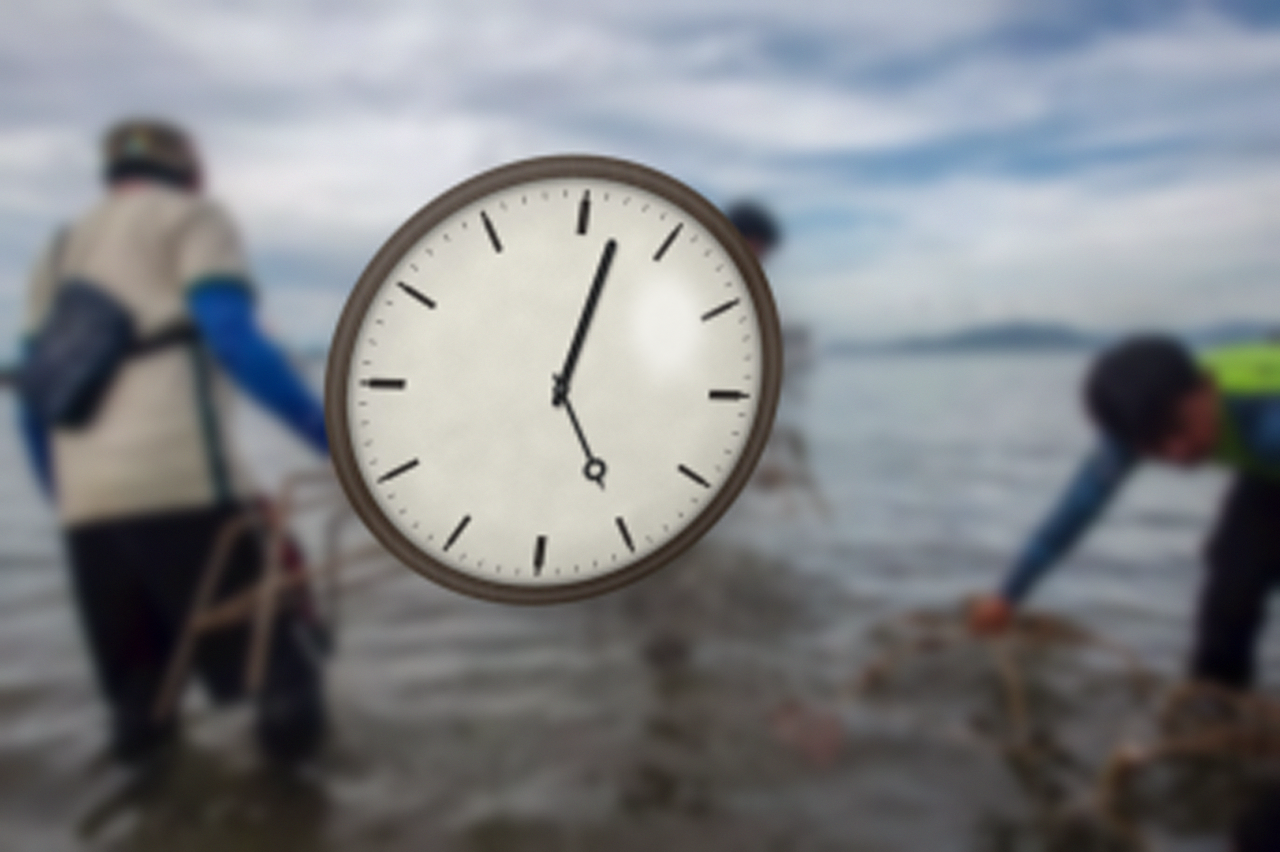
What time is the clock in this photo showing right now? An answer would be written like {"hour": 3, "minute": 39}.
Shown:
{"hour": 5, "minute": 2}
